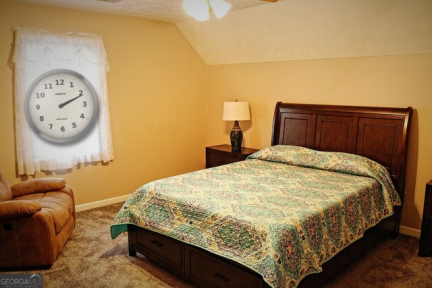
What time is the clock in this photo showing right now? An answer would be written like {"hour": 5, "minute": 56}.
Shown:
{"hour": 2, "minute": 11}
